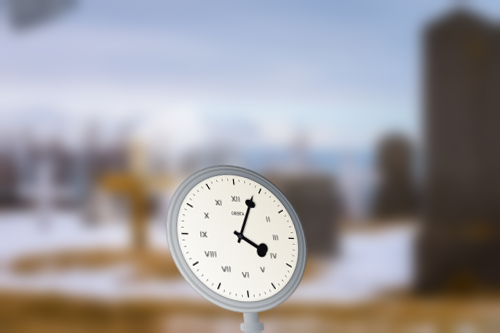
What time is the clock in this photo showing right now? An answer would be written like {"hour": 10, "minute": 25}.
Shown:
{"hour": 4, "minute": 4}
